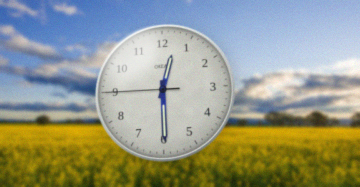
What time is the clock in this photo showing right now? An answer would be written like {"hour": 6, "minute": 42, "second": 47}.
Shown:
{"hour": 12, "minute": 29, "second": 45}
